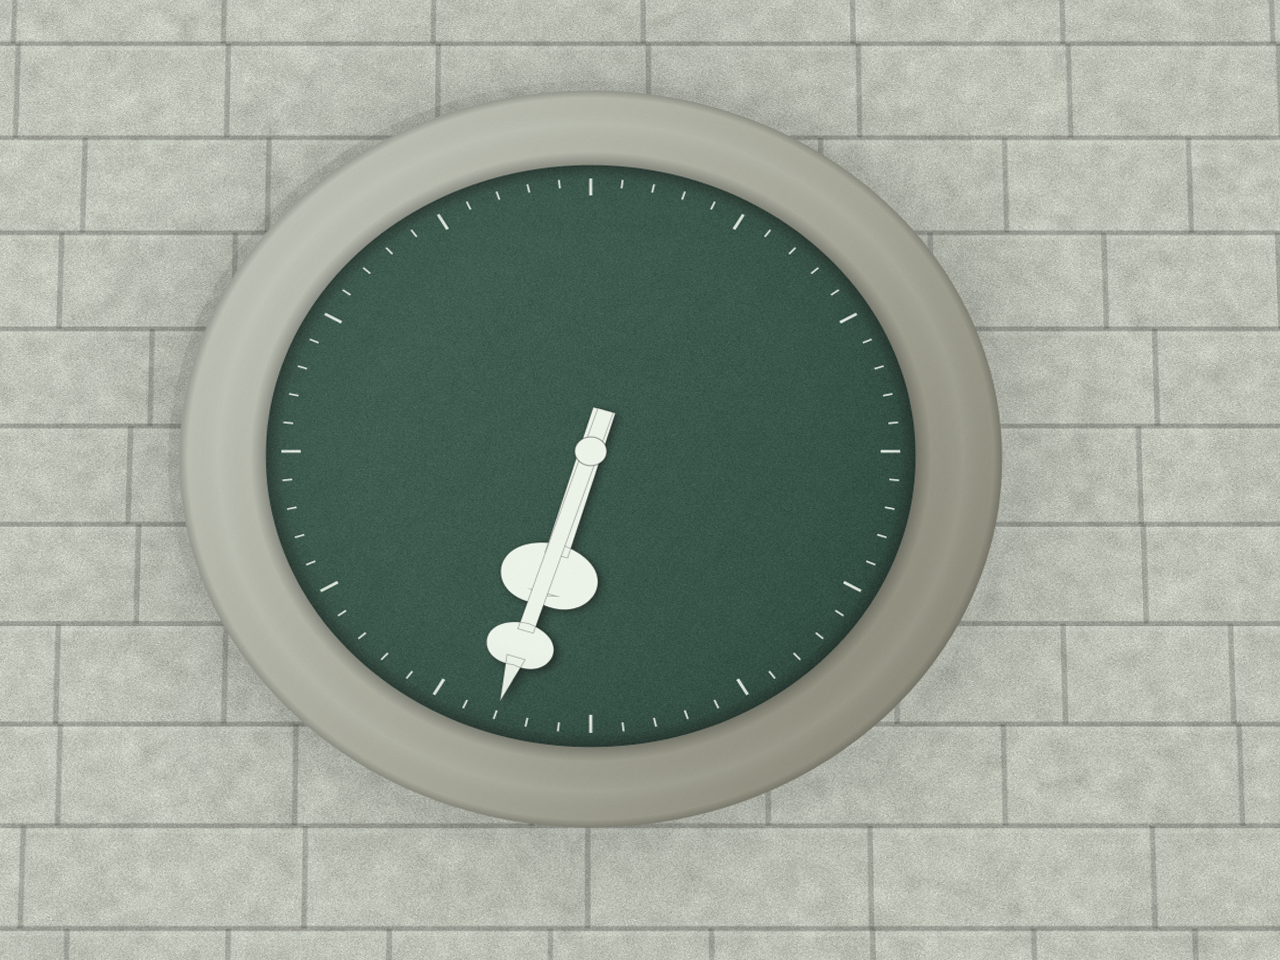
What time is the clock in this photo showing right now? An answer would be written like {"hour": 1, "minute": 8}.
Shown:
{"hour": 6, "minute": 33}
